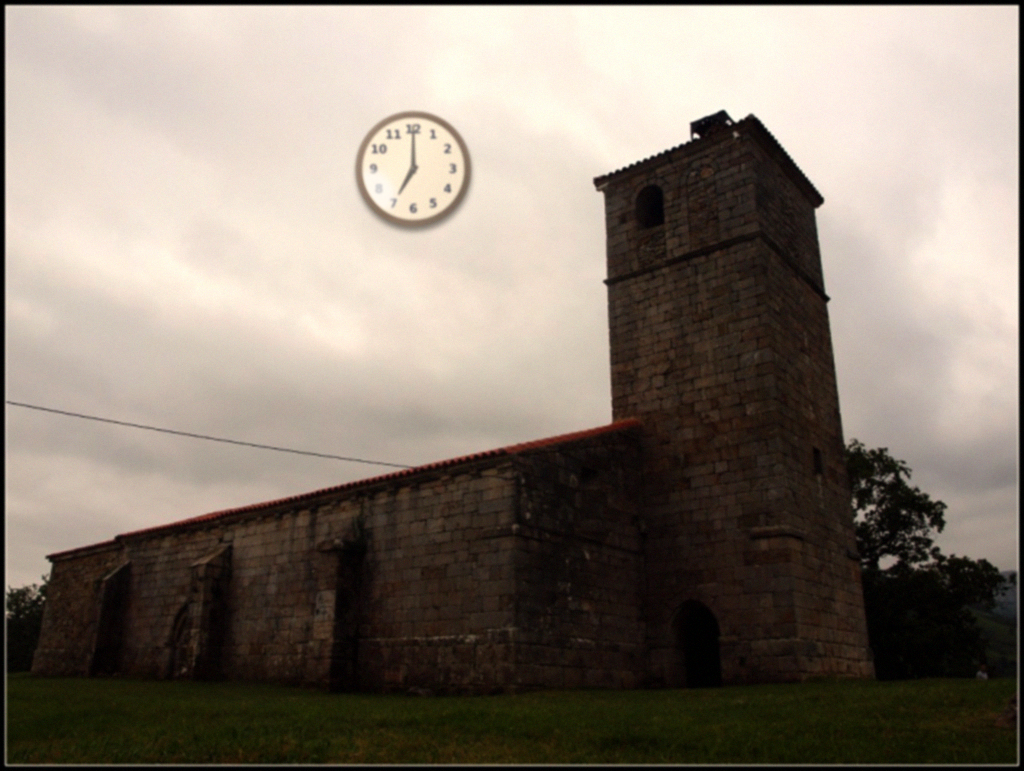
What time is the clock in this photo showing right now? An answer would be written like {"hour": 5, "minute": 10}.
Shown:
{"hour": 7, "minute": 0}
